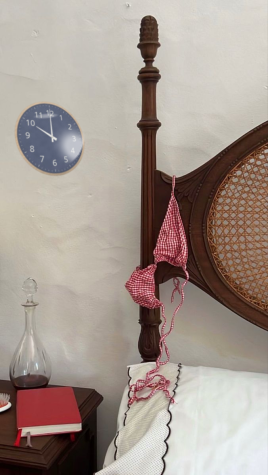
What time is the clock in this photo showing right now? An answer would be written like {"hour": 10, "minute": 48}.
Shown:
{"hour": 10, "minute": 0}
